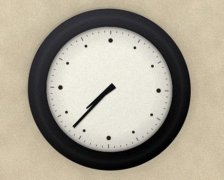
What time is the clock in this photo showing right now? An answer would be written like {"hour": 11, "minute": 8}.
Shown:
{"hour": 7, "minute": 37}
